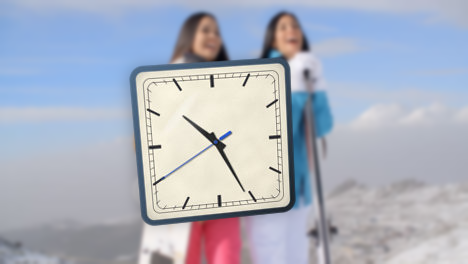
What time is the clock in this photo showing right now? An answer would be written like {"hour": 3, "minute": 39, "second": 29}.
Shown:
{"hour": 10, "minute": 25, "second": 40}
